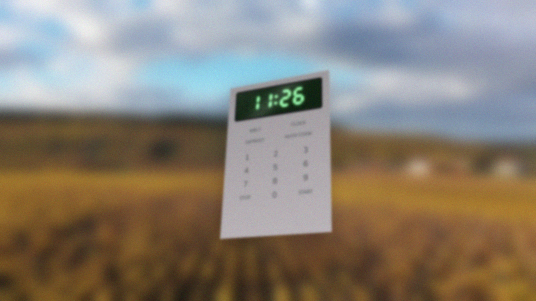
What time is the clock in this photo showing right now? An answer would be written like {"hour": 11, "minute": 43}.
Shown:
{"hour": 11, "minute": 26}
